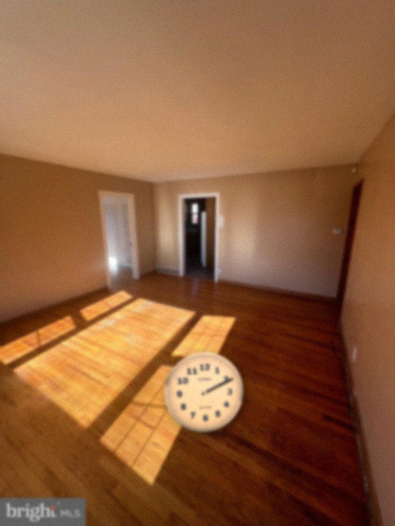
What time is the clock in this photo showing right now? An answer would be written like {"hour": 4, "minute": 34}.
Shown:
{"hour": 2, "minute": 11}
